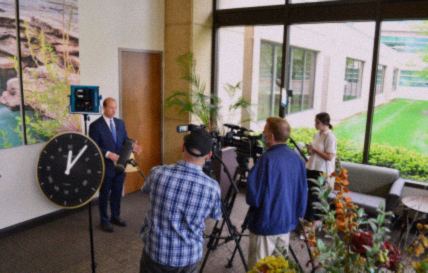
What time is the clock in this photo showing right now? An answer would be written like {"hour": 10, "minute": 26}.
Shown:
{"hour": 12, "minute": 6}
